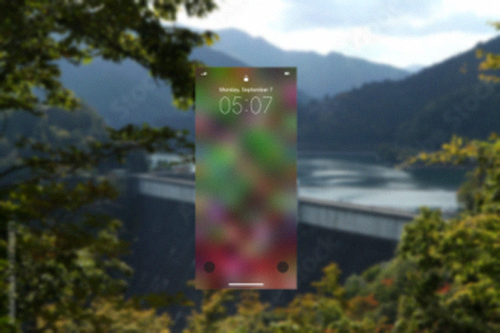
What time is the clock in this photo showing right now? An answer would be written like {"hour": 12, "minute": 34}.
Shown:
{"hour": 5, "minute": 7}
